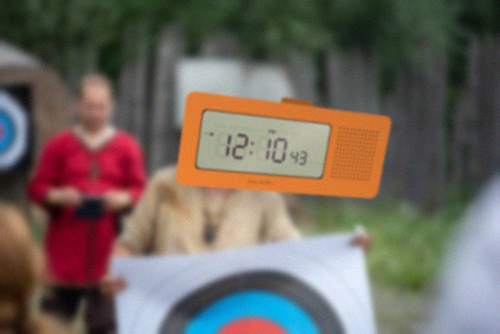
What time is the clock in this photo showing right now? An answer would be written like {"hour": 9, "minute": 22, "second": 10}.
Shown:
{"hour": 12, "minute": 10, "second": 43}
